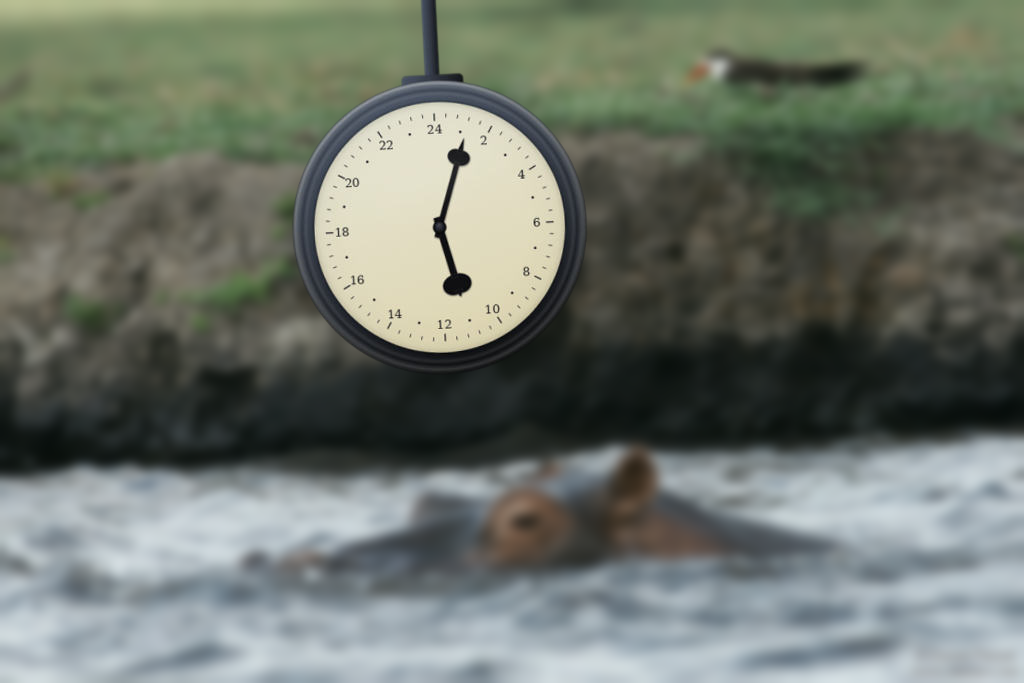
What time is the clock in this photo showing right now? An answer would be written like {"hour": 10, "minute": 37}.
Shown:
{"hour": 11, "minute": 3}
